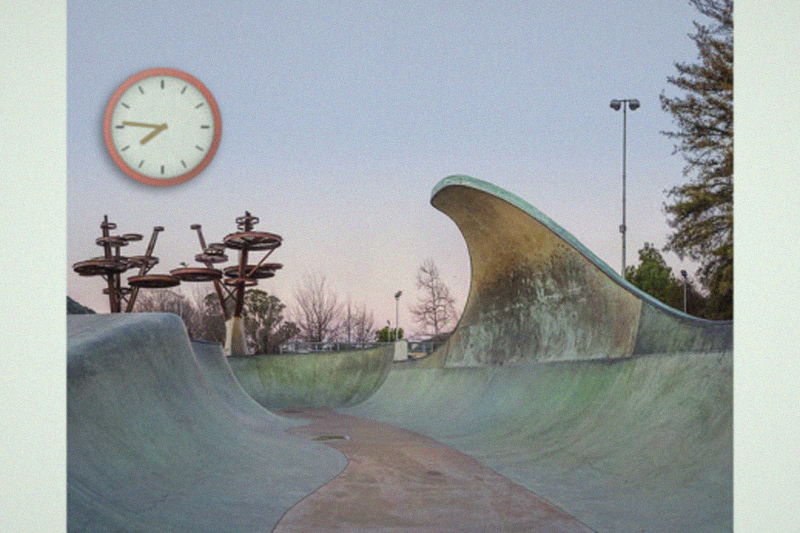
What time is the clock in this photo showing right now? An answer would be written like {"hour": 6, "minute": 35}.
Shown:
{"hour": 7, "minute": 46}
